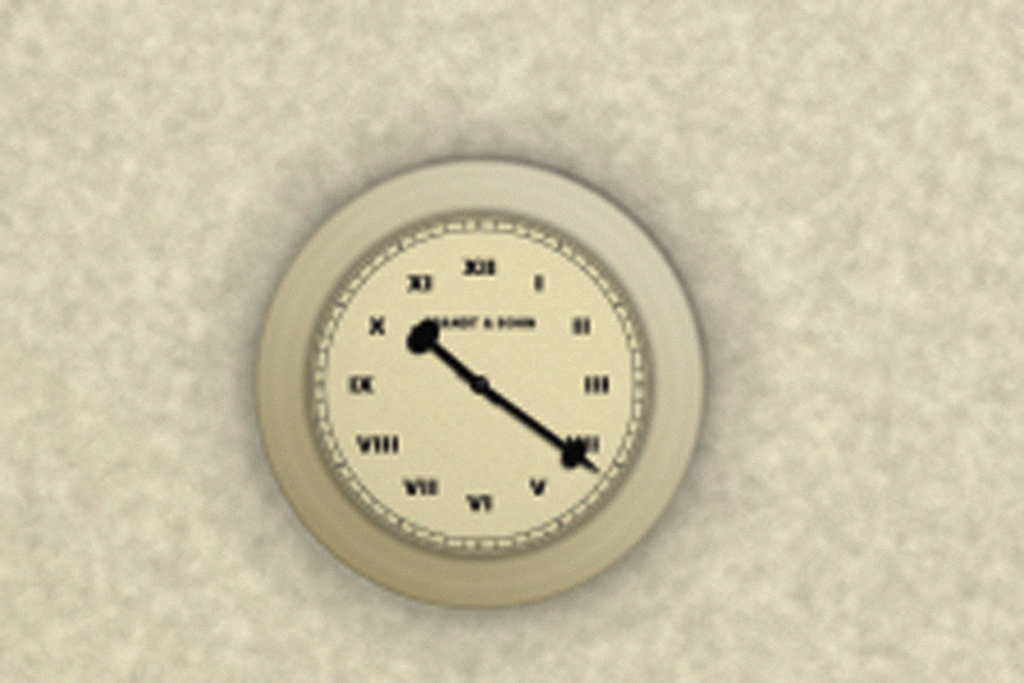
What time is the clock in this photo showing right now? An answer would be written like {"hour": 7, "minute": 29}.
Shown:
{"hour": 10, "minute": 21}
